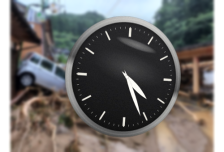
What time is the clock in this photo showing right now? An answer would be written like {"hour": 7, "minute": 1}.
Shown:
{"hour": 4, "minute": 26}
